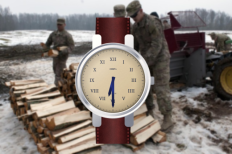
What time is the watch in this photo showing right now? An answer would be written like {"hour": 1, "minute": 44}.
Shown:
{"hour": 6, "minute": 30}
